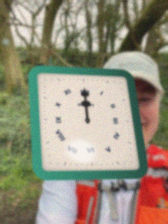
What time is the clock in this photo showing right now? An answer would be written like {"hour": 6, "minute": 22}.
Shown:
{"hour": 12, "minute": 0}
